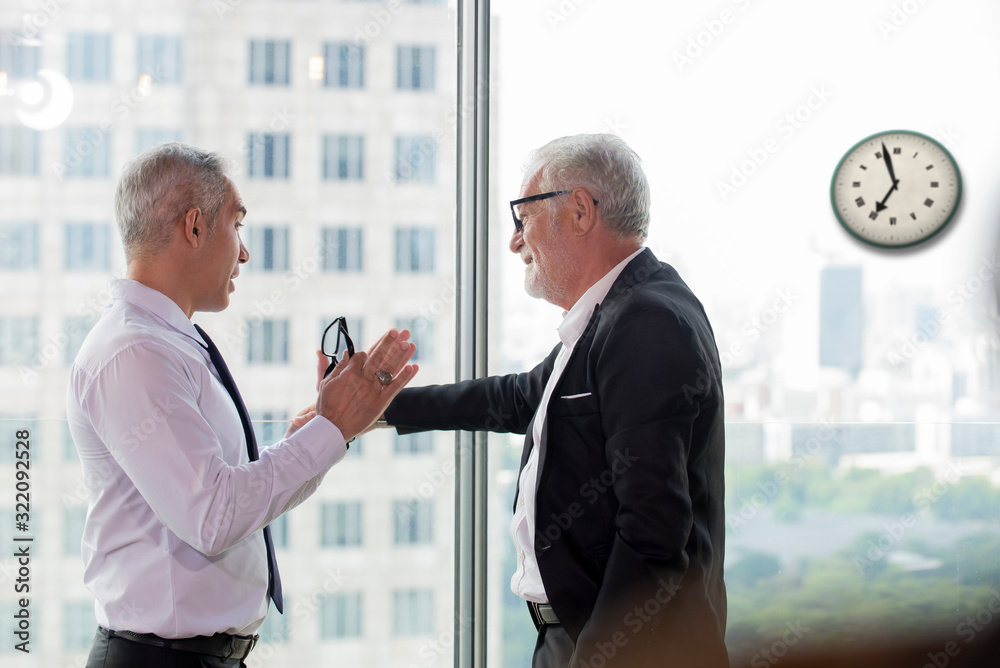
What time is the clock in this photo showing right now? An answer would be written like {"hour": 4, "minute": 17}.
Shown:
{"hour": 6, "minute": 57}
